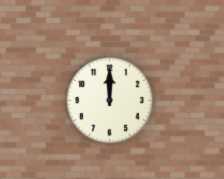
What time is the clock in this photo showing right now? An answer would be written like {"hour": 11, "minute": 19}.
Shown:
{"hour": 12, "minute": 0}
